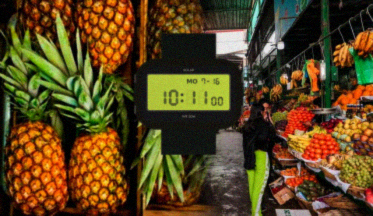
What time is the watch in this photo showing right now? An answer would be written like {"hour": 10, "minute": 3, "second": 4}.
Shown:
{"hour": 10, "minute": 11, "second": 0}
